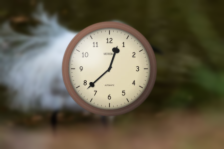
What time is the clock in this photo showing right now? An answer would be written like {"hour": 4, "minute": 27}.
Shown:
{"hour": 12, "minute": 38}
